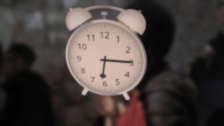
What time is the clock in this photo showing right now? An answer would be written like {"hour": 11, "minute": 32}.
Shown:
{"hour": 6, "minute": 15}
